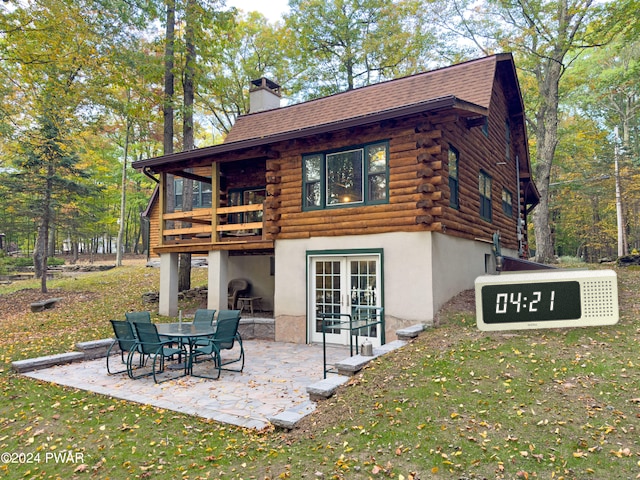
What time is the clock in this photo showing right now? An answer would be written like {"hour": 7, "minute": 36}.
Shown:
{"hour": 4, "minute": 21}
